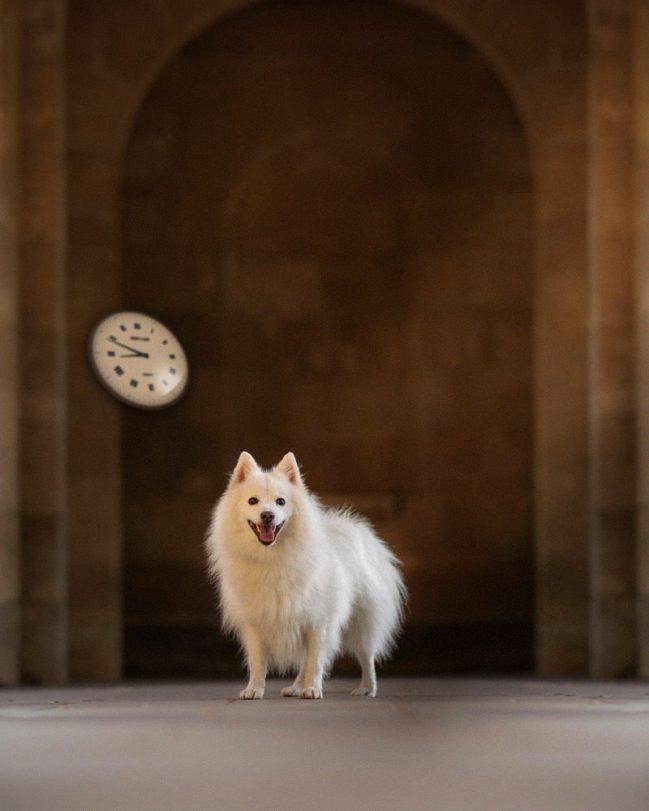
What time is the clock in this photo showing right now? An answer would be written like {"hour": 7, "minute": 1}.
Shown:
{"hour": 8, "minute": 49}
